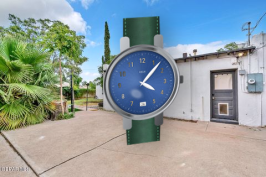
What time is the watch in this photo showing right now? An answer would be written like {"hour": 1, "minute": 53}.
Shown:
{"hour": 4, "minute": 7}
